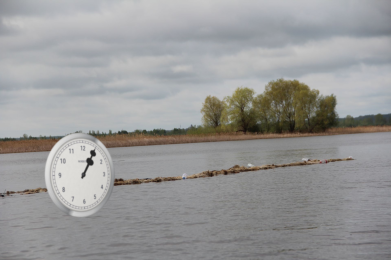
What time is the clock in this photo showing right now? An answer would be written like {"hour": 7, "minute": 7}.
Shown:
{"hour": 1, "minute": 5}
